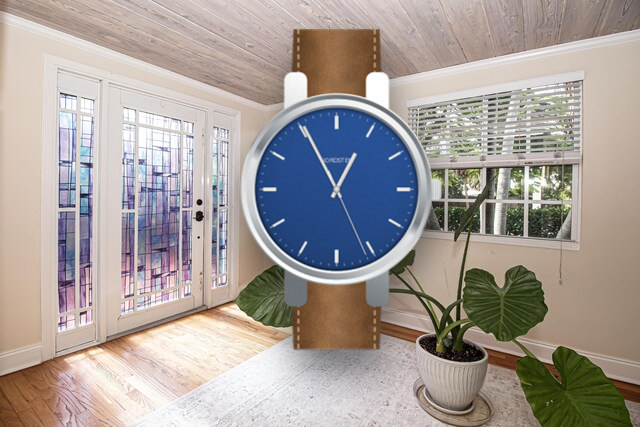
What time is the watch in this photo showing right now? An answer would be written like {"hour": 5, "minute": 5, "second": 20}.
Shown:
{"hour": 12, "minute": 55, "second": 26}
